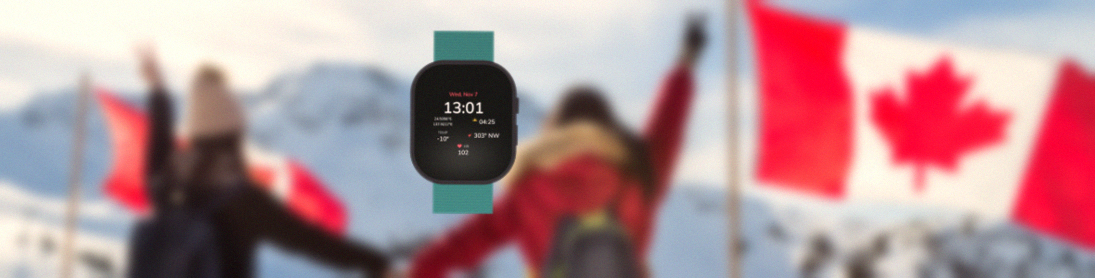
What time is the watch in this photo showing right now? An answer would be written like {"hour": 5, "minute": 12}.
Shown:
{"hour": 13, "minute": 1}
